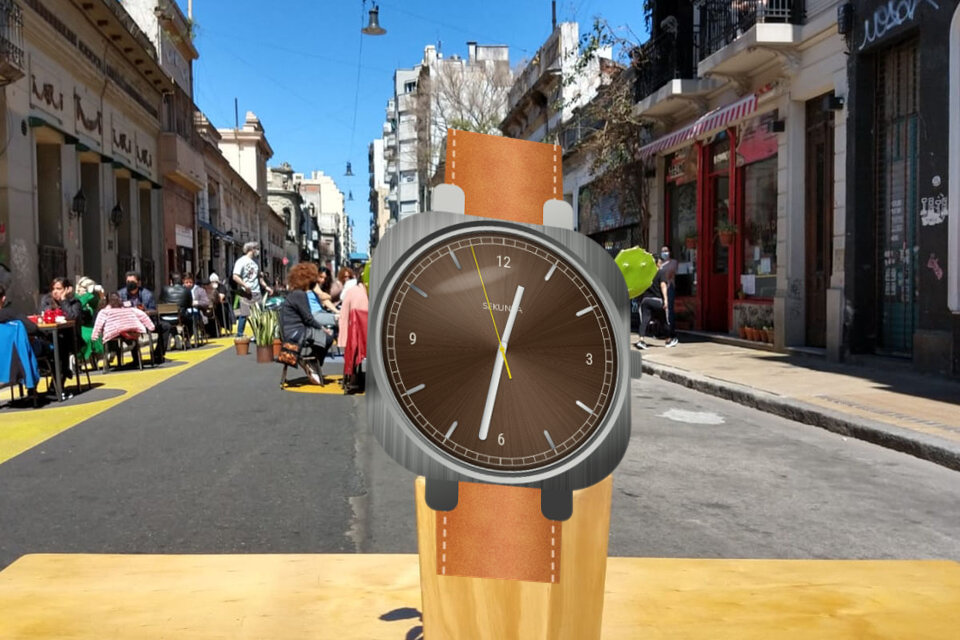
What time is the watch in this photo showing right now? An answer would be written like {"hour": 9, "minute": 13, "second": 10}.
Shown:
{"hour": 12, "minute": 31, "second": 57}
